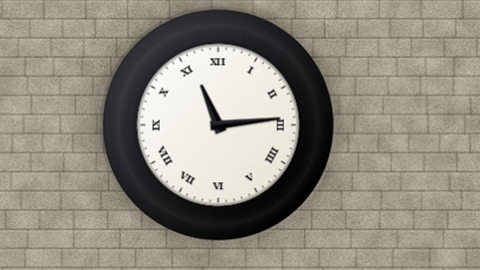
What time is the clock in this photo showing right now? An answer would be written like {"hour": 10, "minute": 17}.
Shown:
{"hour": 11, "minute": 14}
